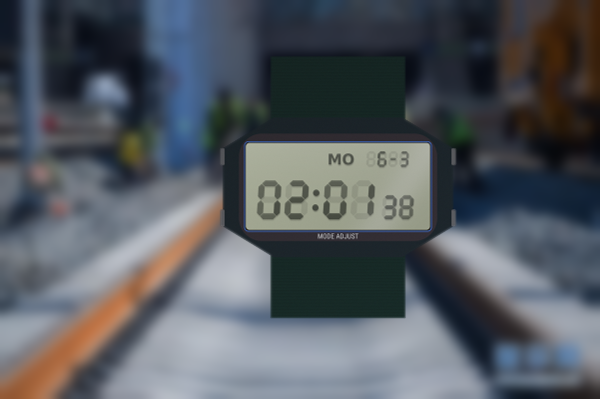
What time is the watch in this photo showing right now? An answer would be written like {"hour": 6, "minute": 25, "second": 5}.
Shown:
{"hour": 2, "minute": 1, "second": 38}
